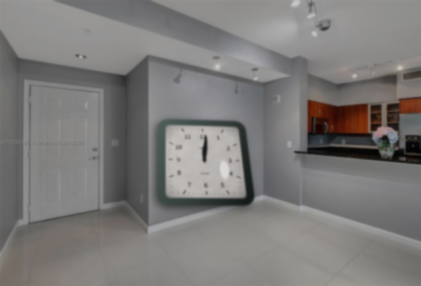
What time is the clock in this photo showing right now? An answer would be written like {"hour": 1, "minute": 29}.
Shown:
{"hour": 12, "minute": 1}
